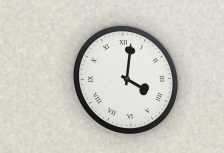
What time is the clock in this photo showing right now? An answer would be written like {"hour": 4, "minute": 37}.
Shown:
{"hour": 4, "minute": 2}
